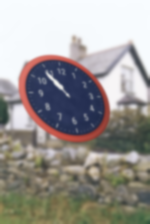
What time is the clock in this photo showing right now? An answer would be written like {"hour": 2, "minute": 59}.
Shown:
{"hour": 10, "minute": 54}
